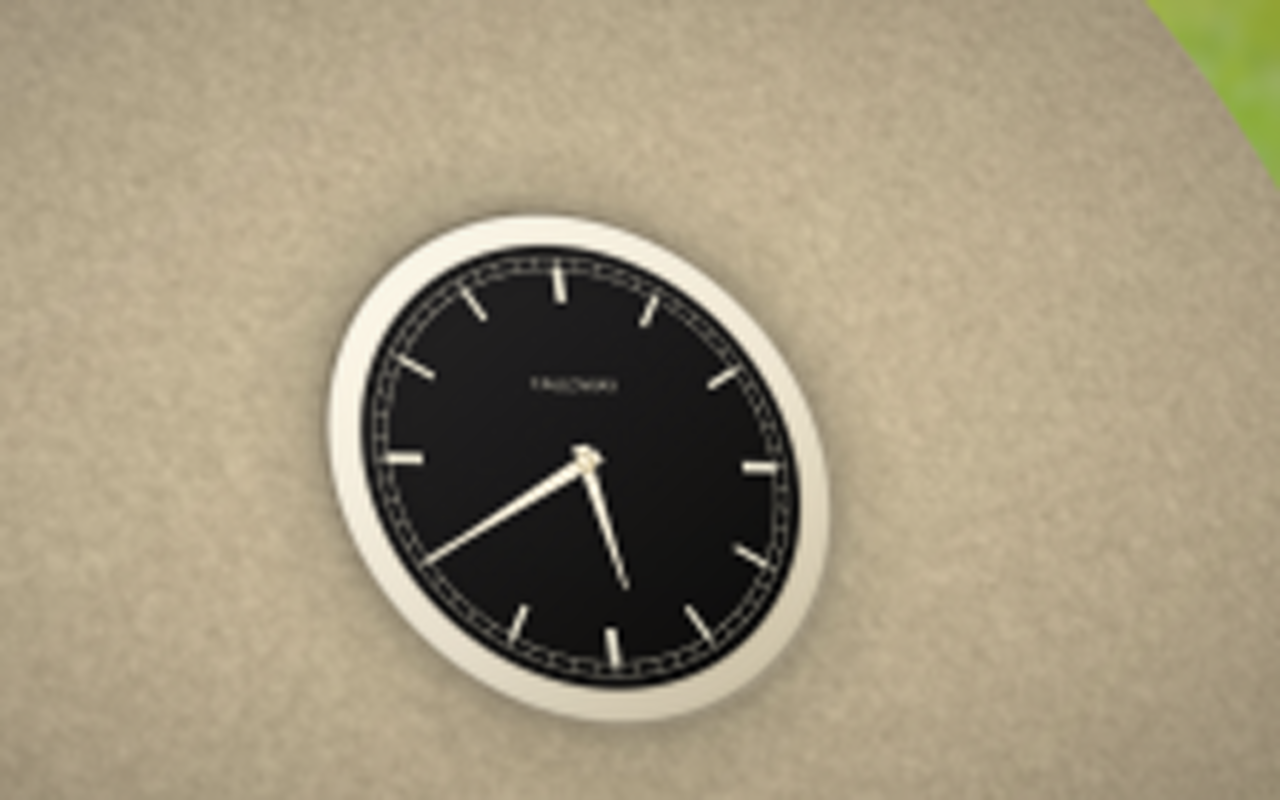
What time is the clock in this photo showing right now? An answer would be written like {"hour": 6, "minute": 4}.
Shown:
{"hour": 5, "minute": 40}
